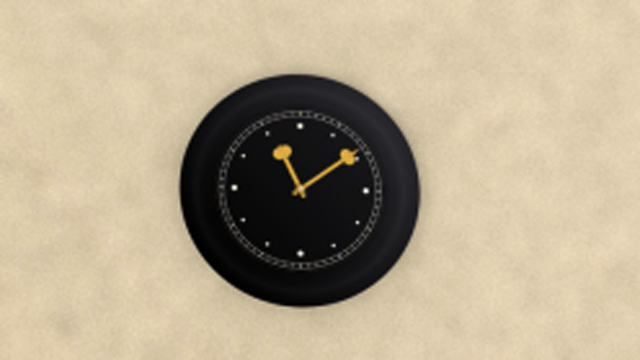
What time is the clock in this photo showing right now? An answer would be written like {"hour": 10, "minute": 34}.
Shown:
{"hour": 11, "minute": 9}
